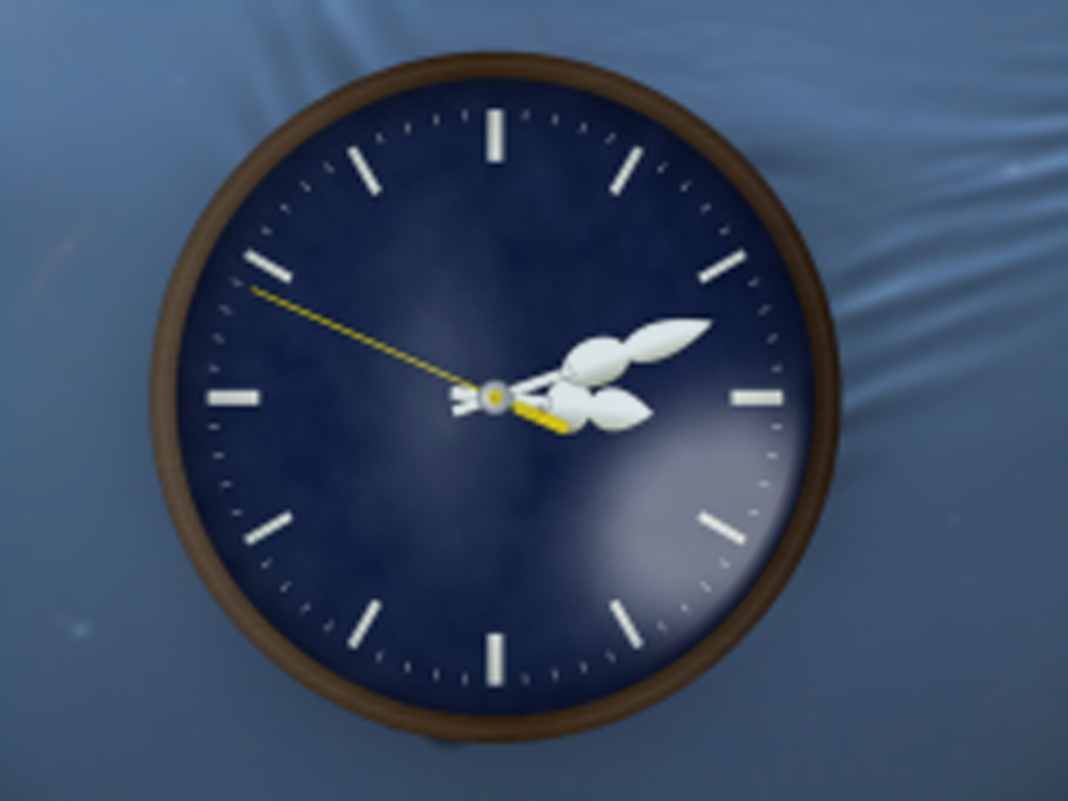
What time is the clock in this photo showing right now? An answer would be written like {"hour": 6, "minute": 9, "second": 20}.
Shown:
{"hour": 3, "minute": 11, "second": 49}
